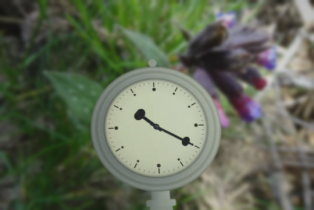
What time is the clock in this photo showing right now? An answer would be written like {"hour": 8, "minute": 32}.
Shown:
{"hour": 10, "minute": 20}
